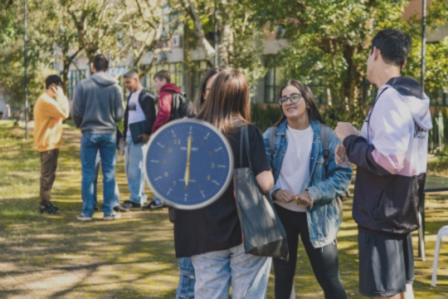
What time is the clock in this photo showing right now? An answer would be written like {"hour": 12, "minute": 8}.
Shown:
{"hour": 6, "minute": 0}
